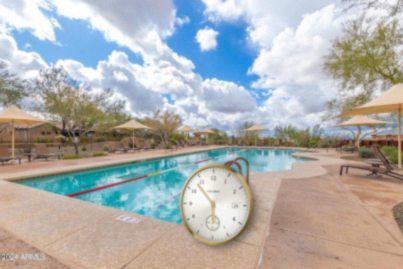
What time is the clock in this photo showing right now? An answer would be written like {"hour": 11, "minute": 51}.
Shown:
{"hour": 5, "minute": 53}
